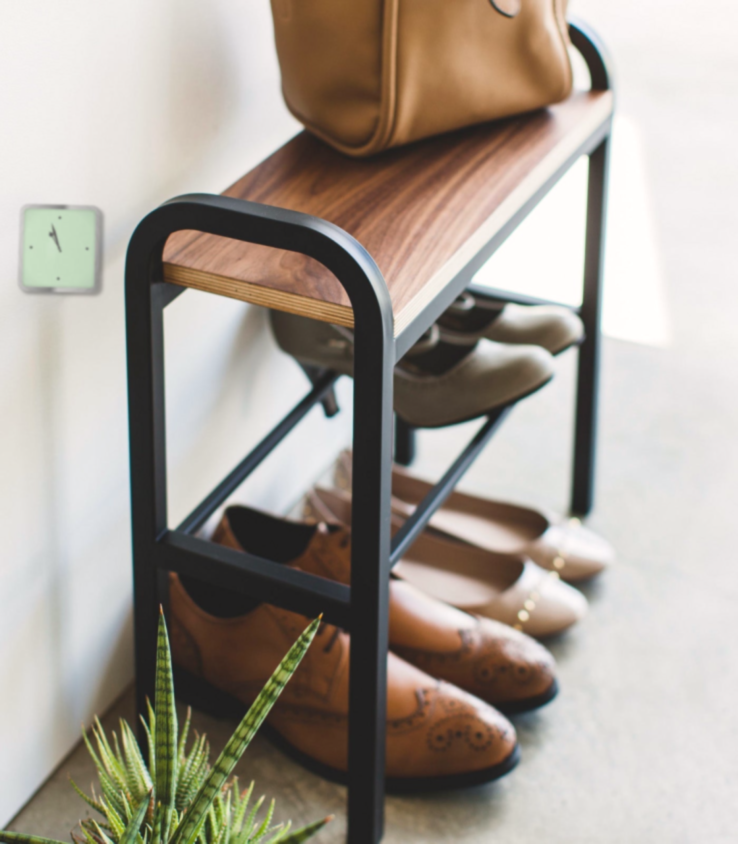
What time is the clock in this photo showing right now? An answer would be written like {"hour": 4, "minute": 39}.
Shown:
{"hour": 10, "minute": 57}
